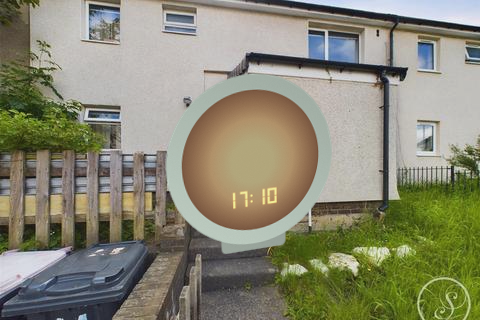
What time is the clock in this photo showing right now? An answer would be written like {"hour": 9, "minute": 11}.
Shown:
{"hour": 17, "minute": 10}
